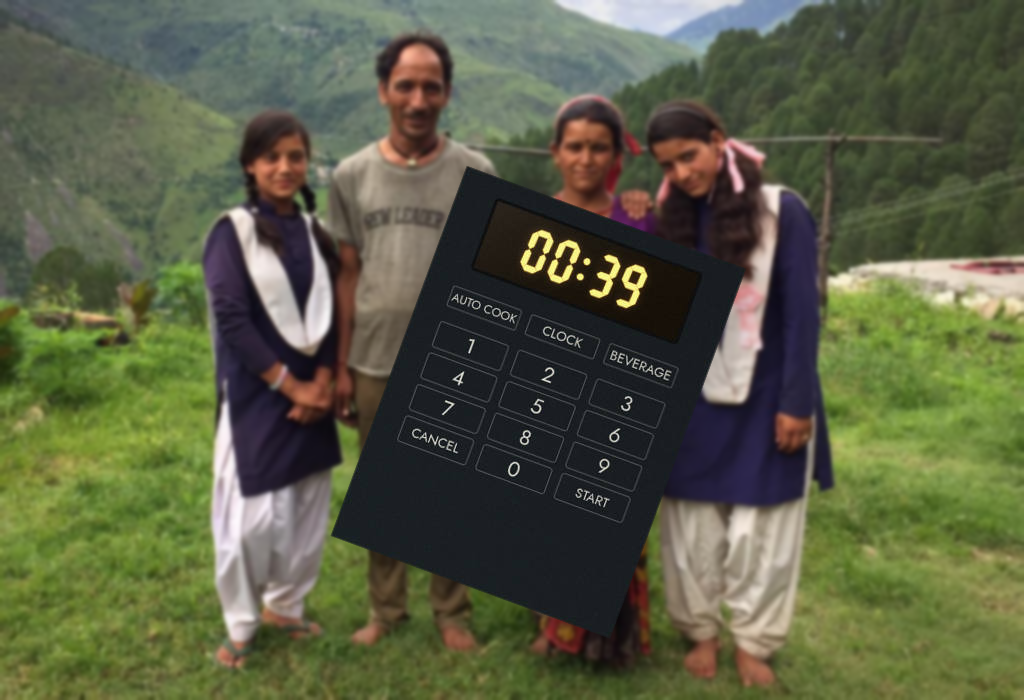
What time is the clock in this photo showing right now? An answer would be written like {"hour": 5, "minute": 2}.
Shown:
{"hour": 0, "minute": 39}
